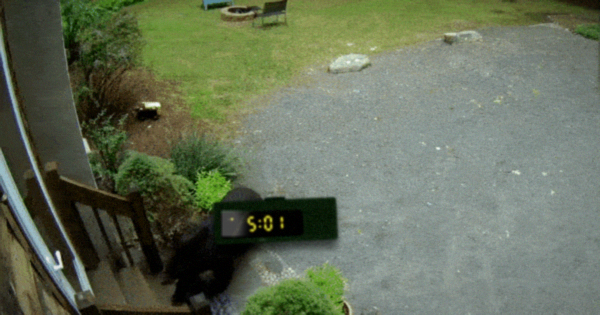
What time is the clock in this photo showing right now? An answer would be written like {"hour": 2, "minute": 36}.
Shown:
{"hour": 5, "minute": 1}
